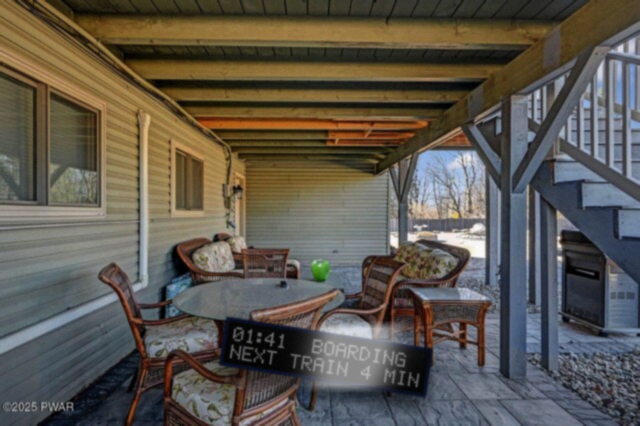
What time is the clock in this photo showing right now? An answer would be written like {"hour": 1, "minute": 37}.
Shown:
{"hour": 1, "minute": 41}
